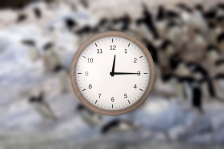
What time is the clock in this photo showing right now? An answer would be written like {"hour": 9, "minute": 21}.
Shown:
{"hour": 12, "minute": 15}
